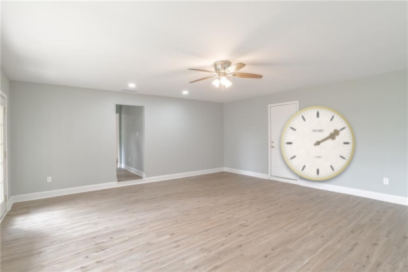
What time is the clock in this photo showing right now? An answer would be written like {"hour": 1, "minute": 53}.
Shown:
{"hour": 2, "minute": 10}
